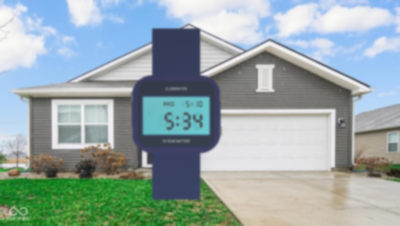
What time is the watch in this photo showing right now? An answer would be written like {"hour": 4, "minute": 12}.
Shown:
{"hour": 5, "minute": 34}
